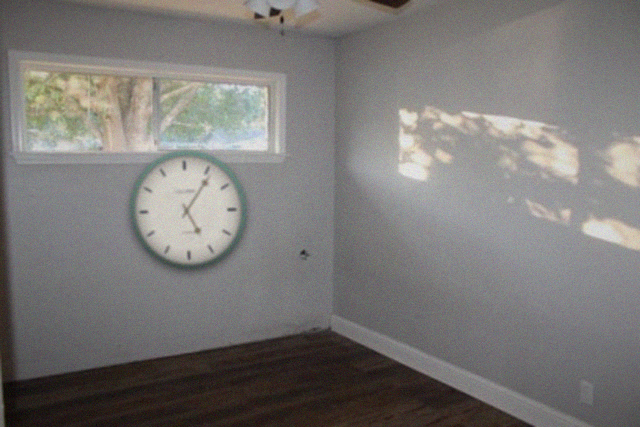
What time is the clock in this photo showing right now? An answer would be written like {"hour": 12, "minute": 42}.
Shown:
{"hour": 5, "minute": 6}
